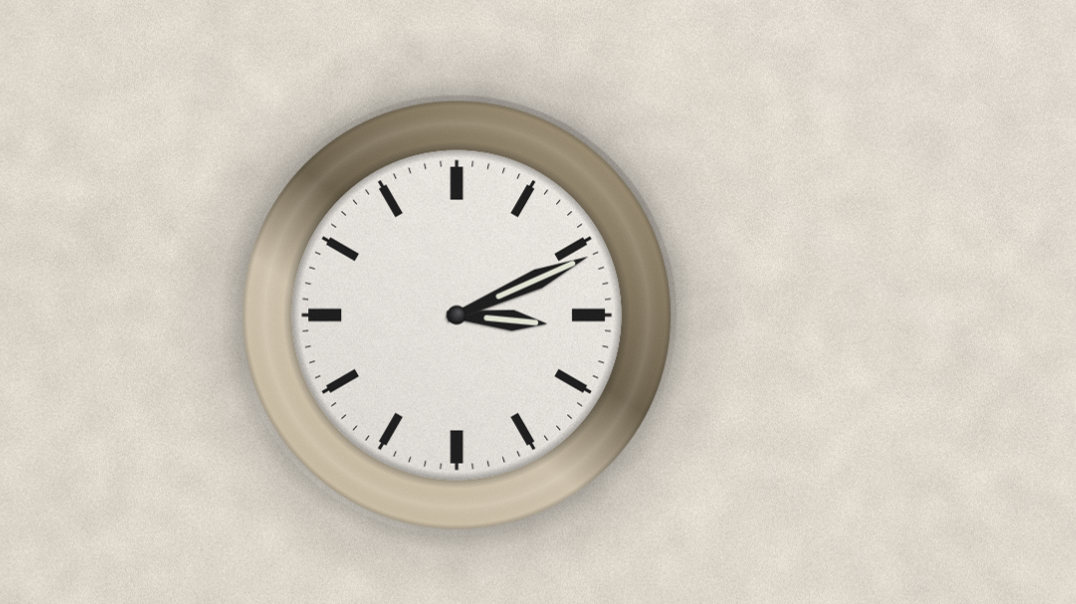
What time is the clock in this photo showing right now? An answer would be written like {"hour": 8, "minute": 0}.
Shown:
{"hour": 3, "minute": 11}
